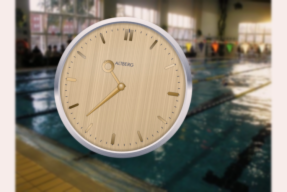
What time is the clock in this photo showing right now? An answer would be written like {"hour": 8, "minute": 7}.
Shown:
{"hour": 10, "minute": 37}
